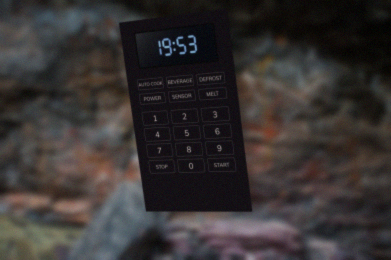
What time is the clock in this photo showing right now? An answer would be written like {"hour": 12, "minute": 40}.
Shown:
{"hour": 19, "minute": 53}
